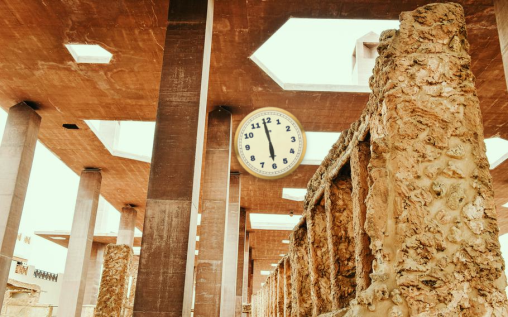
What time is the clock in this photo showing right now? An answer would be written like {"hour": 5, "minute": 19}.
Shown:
{"hour": 5, "minute": 59}
